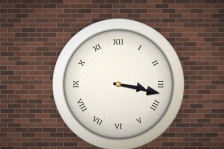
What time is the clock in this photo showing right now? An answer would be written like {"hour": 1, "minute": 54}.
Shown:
{"hour": 3, "minute": 17}
